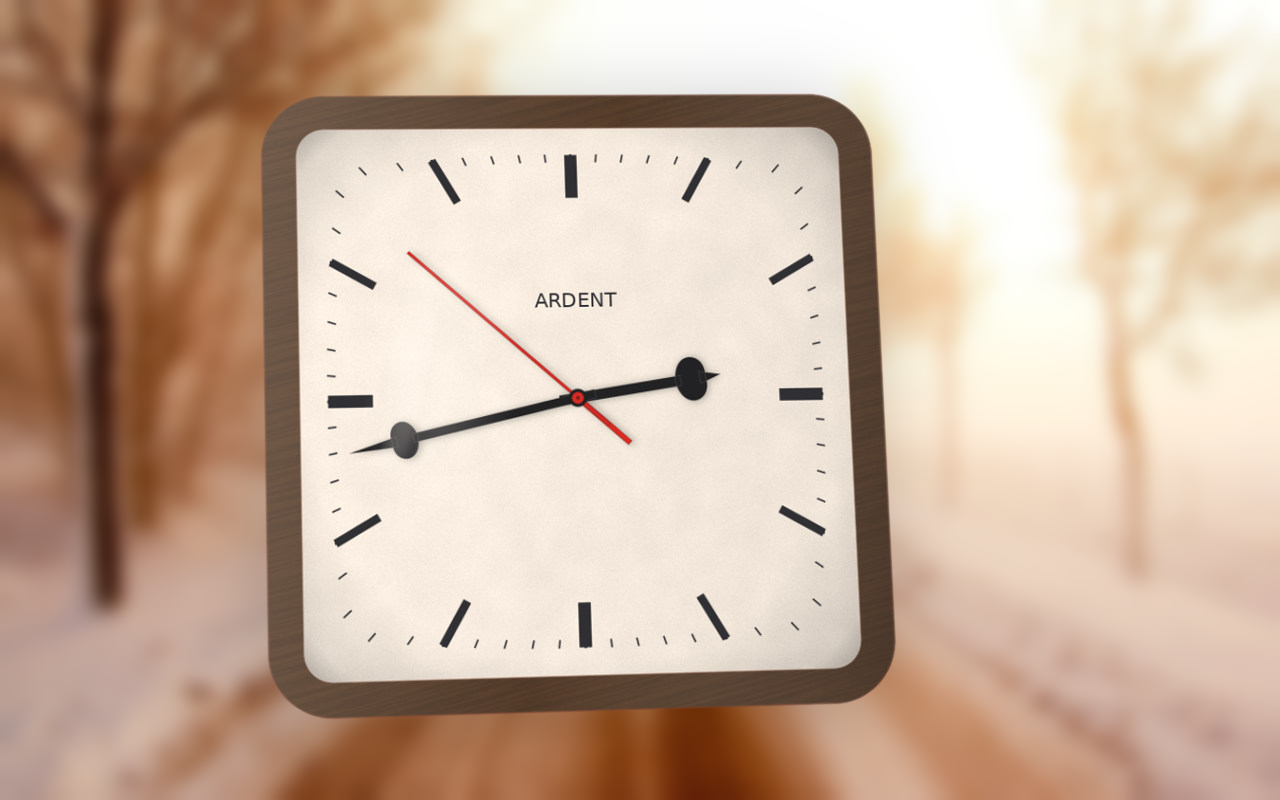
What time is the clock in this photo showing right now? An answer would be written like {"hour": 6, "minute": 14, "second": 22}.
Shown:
{"hour": 2, "minute": 42, "second": 52}
